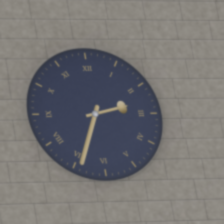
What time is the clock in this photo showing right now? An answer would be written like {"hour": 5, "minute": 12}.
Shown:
{"hour": 2, "minute": 34}
